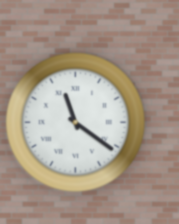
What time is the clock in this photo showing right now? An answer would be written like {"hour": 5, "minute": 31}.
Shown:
{"hour": 11, "minute": 21}
